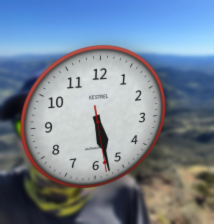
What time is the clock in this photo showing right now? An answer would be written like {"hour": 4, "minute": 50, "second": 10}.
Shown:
{"hour": 5, "minute": 27, "second": 28}
